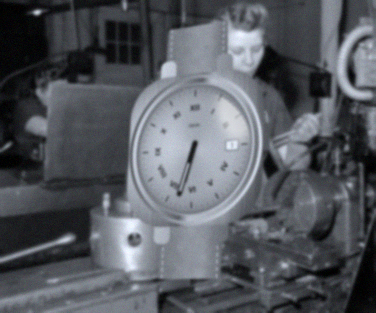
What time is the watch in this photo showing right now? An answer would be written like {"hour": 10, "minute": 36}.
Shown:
{"hour": 6, "minute": 33}
